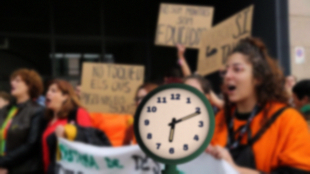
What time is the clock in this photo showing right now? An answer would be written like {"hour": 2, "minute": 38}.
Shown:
{"hour": 6, "minute": 11}
